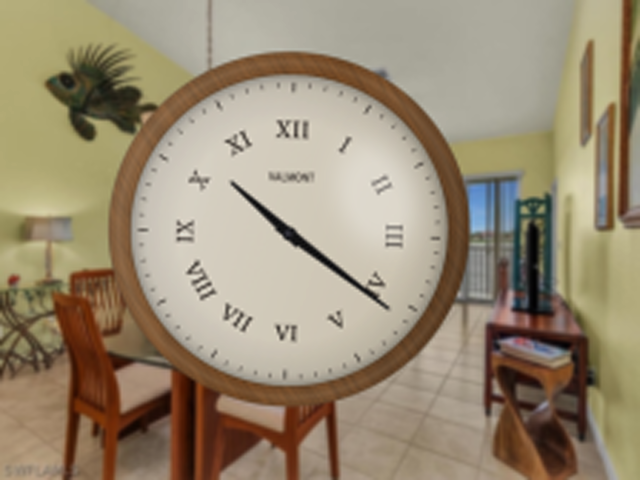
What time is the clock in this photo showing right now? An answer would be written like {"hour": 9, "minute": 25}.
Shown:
{"hour": 10, "minute": 21}
